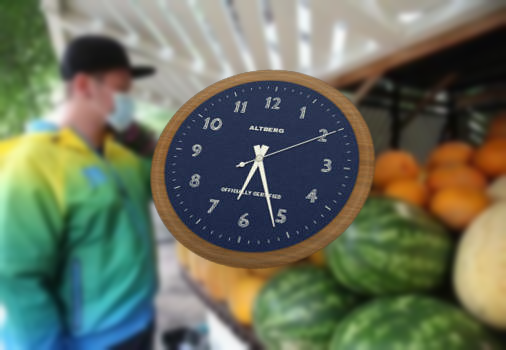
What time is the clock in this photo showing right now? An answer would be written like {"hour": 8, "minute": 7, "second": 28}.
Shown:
{"hour": 6, "minute": 26, "second": 10}
